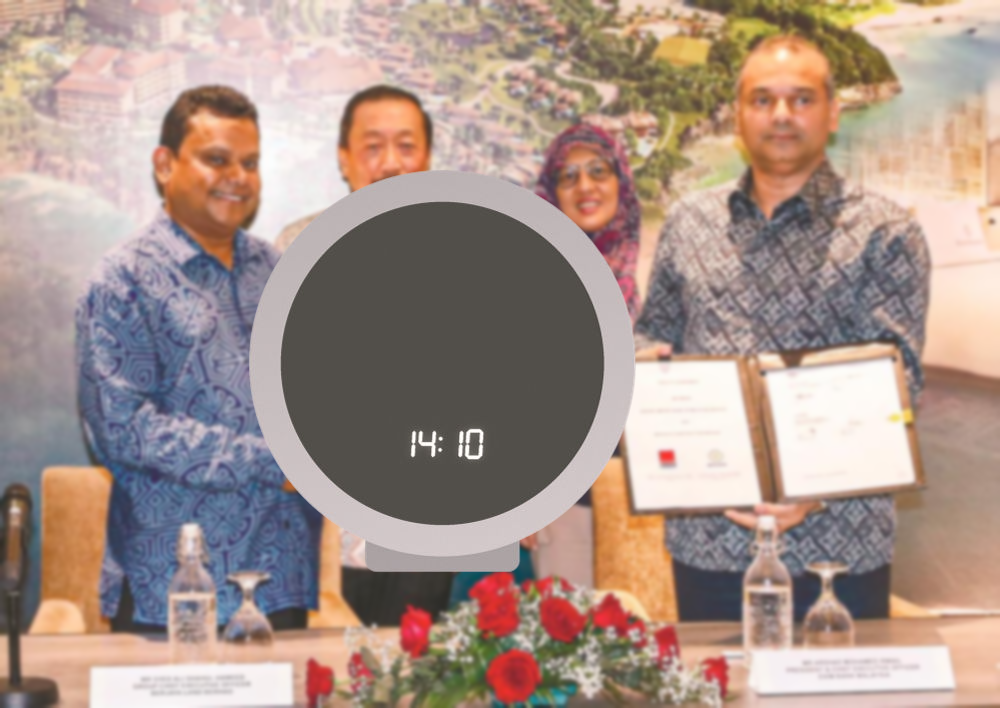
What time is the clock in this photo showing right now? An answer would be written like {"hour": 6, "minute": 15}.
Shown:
{"hour": 14, "minute": 10}
